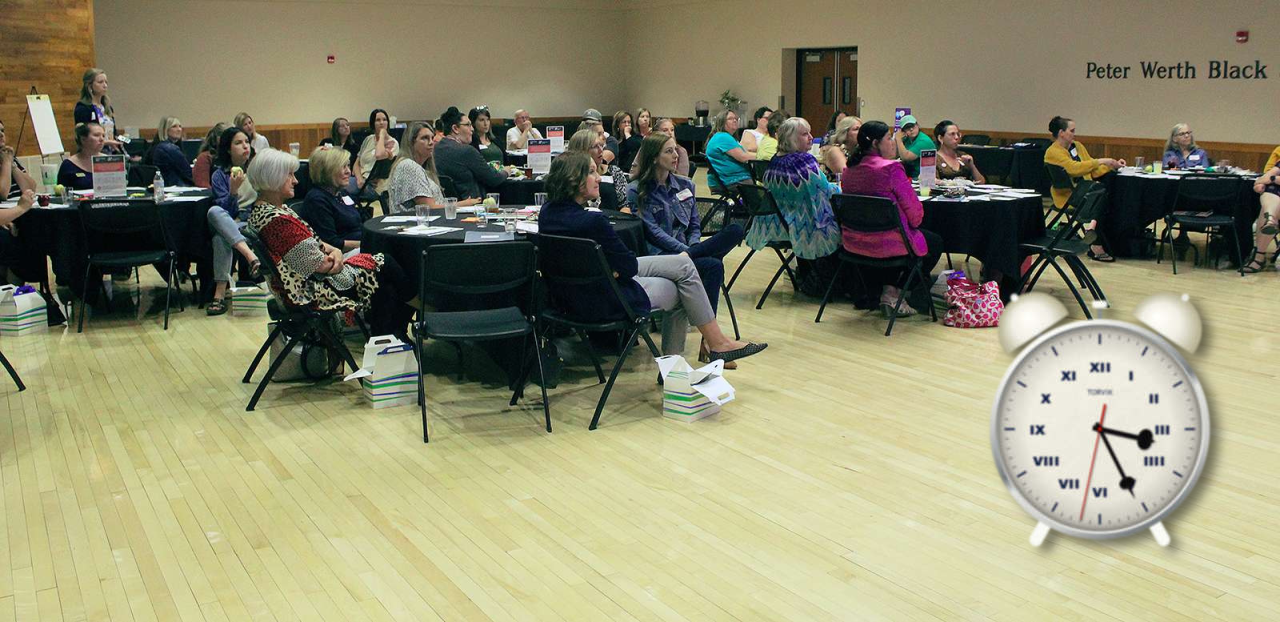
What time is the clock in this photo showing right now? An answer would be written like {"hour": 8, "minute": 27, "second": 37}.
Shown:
{"hour": 3, "minute": 25, "second": 32}
